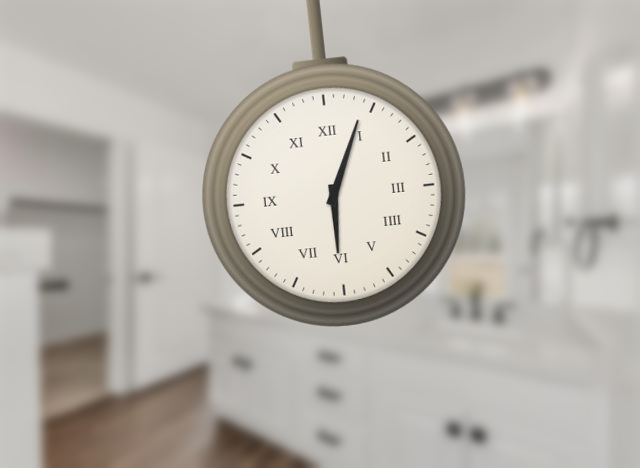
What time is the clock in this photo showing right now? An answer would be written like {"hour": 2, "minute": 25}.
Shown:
{"hour": 6, "minute": 4}
